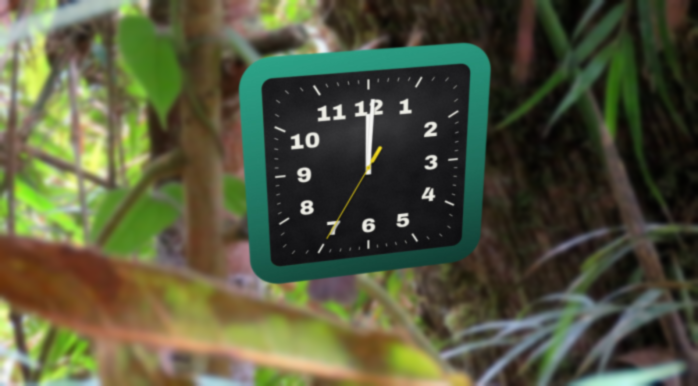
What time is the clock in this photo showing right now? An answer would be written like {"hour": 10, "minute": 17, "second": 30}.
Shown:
{"hour": 12, "minute": 0, "second": 35}
